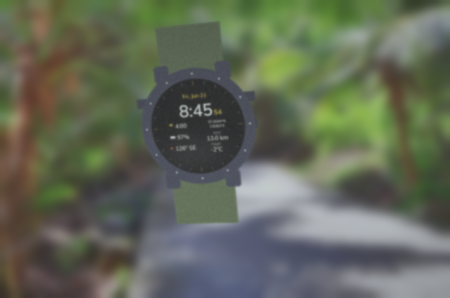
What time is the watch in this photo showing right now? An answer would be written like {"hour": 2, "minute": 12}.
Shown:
{"hour": 8, "minute": 45}
